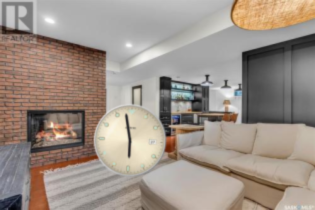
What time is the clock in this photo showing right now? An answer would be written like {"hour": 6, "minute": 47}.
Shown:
{"hour": 5, "minute": 58}
